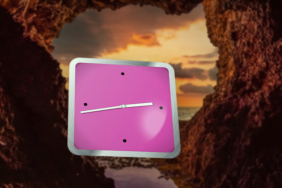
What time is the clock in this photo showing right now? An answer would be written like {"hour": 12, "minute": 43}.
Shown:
{"hour": 2, "minute": 43}
